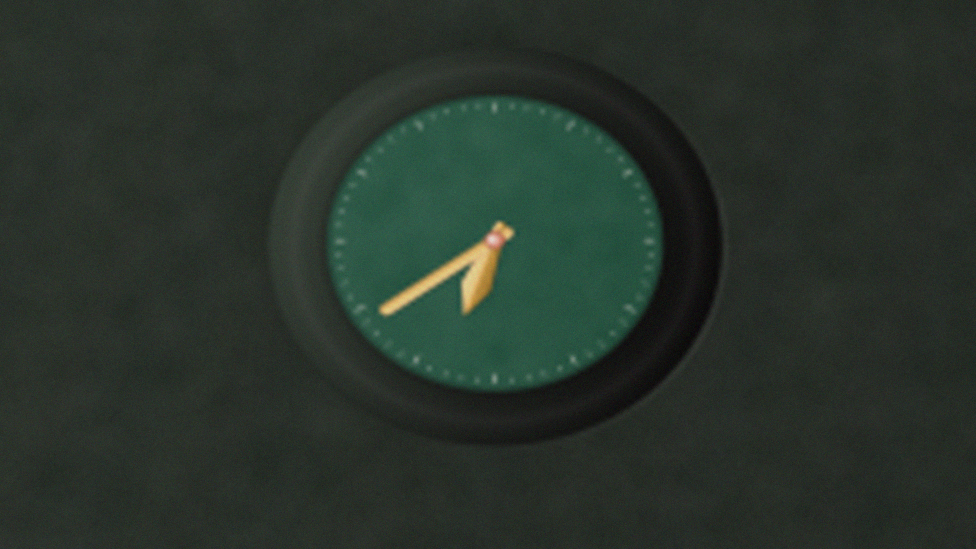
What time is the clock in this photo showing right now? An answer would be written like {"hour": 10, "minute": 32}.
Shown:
{"hour": 6, "minute": 39}
